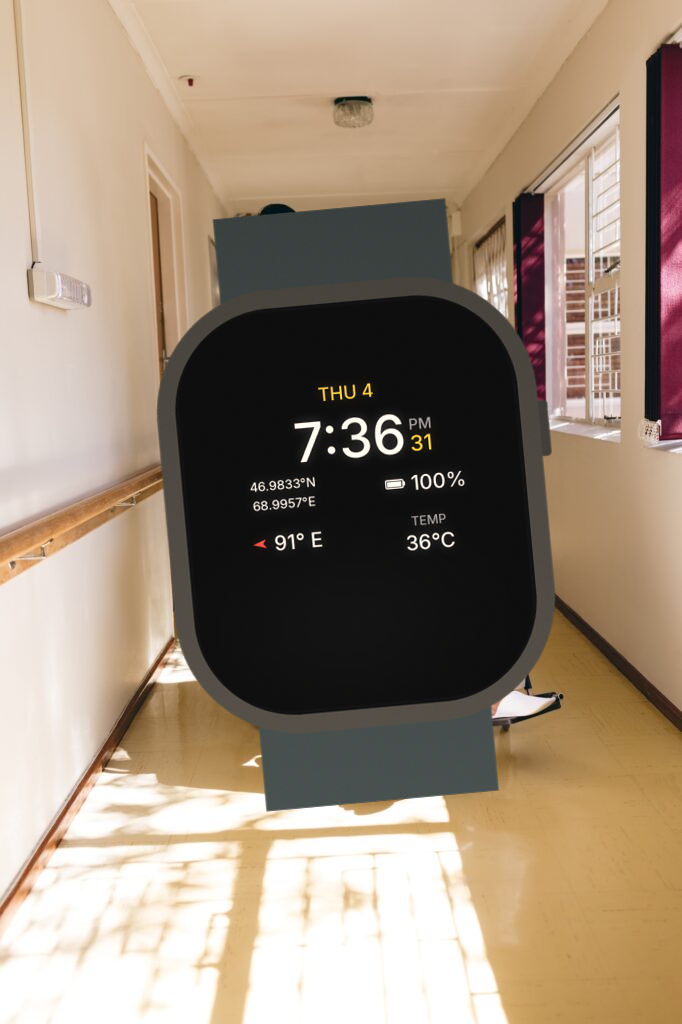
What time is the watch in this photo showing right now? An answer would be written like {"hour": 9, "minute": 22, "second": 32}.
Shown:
{"hour": 7, "minute": 36, "second": 31}
